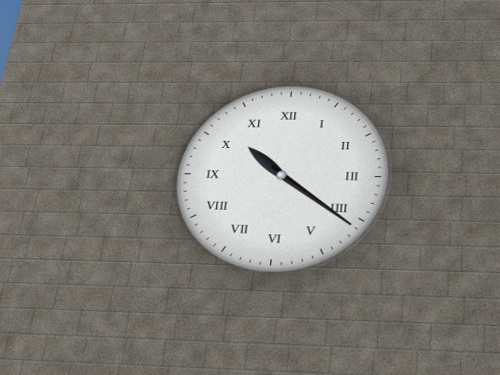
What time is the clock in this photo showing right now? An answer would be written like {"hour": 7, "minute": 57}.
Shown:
{"hour": 10, "minute": 21}
